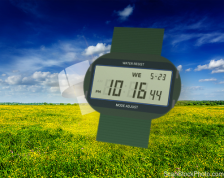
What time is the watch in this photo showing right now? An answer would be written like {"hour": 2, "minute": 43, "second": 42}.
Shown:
{"hour": 10, "minute": 16, "second": 44}
